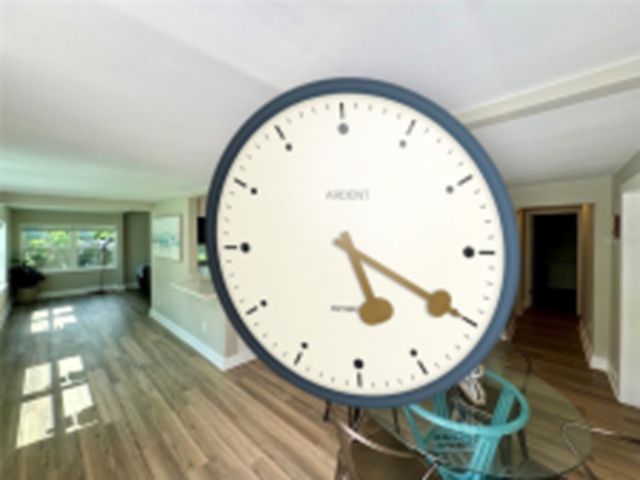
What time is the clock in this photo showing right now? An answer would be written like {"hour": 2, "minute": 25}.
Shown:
{"hour": 5, "minute": 20}
